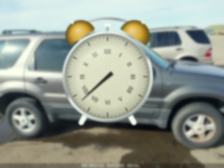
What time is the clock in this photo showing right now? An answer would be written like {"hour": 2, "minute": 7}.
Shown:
{"hour": 7, "minute": 38}
